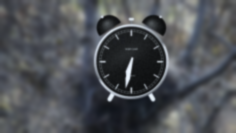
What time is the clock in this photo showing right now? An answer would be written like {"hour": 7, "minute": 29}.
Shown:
{"hour": 6, "minute": 32}
